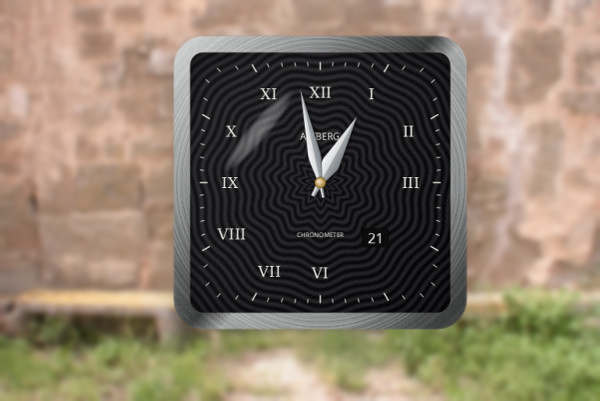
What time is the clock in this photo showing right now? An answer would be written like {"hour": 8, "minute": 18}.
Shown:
{"hour": 12, "minute": 58}
